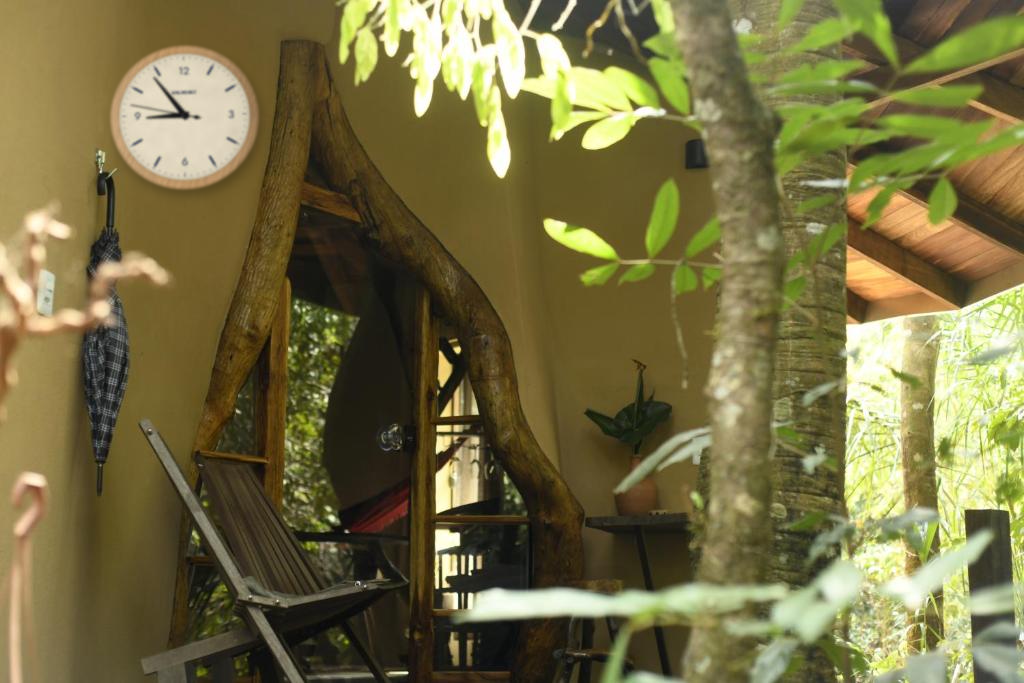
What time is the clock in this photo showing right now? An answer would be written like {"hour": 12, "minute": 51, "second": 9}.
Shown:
{"hour": 8, "minute": 53, "second": 47}
